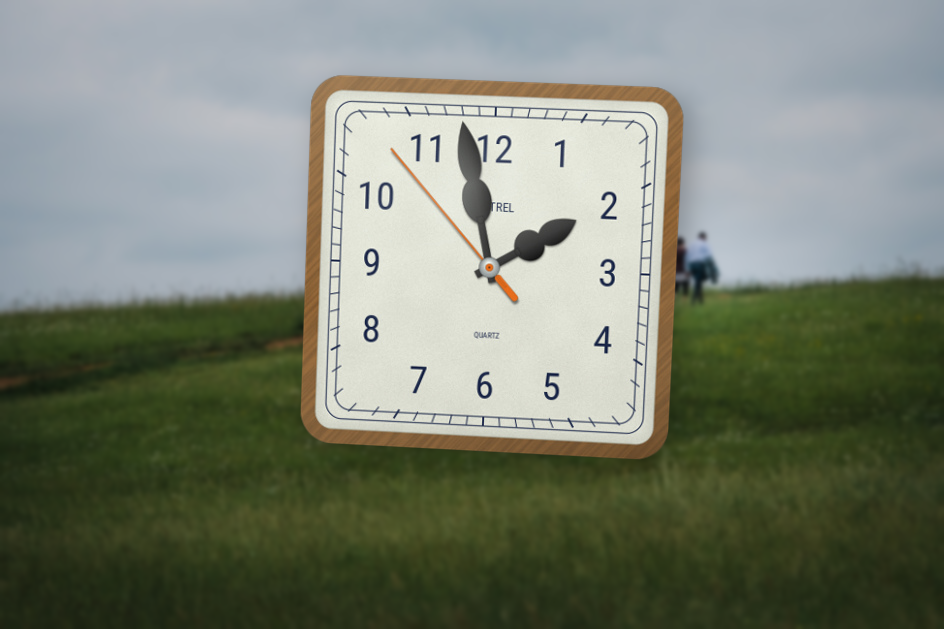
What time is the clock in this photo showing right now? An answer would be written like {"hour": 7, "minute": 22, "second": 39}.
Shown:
{"hour": 1, "minute": 57, "second": 53}
